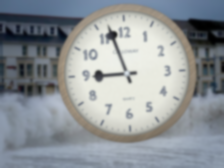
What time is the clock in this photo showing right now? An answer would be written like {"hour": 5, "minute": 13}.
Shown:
{"hour": 8, "minute": 57}
